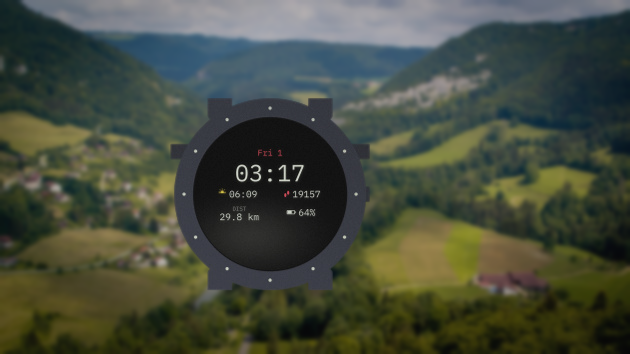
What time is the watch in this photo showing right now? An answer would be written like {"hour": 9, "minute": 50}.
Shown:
{"hour": 3, "minute": 17}
